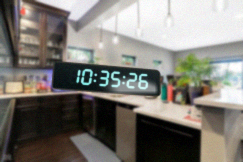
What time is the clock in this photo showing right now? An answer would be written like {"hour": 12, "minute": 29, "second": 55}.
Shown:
{"hour": 10, "minute": 35, "second": 26}
